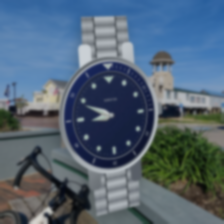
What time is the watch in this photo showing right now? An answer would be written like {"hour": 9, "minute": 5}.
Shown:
{"hour": 8, "minute": 49}
